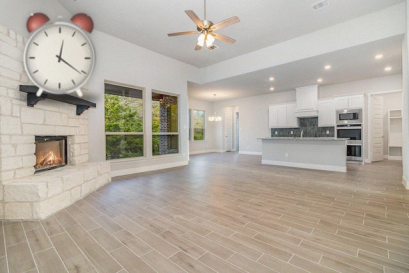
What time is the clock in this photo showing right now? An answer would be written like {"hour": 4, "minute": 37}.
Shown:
{"hour": 12, "minute": 21}
